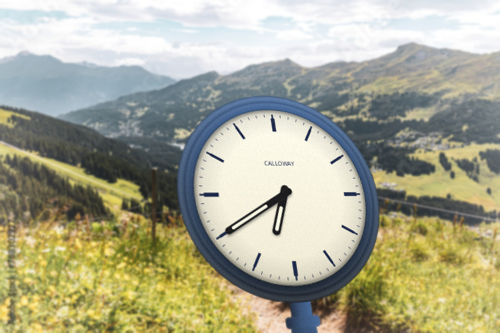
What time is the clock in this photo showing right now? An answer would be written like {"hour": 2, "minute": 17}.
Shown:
{"hour": 6, "minute": 40}
